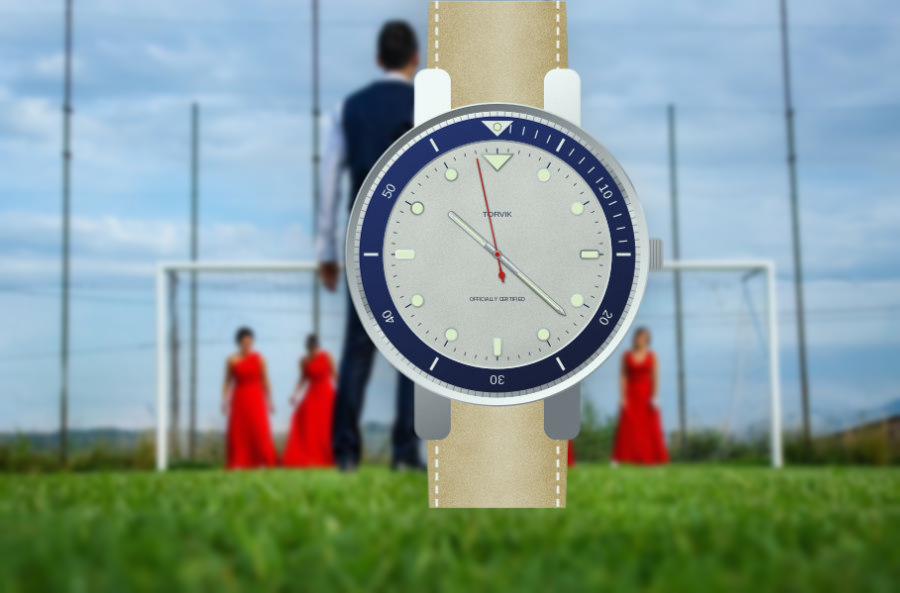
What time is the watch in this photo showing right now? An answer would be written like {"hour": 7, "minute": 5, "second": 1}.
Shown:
{"hour": 10, "minute": 21, "second": 58}
